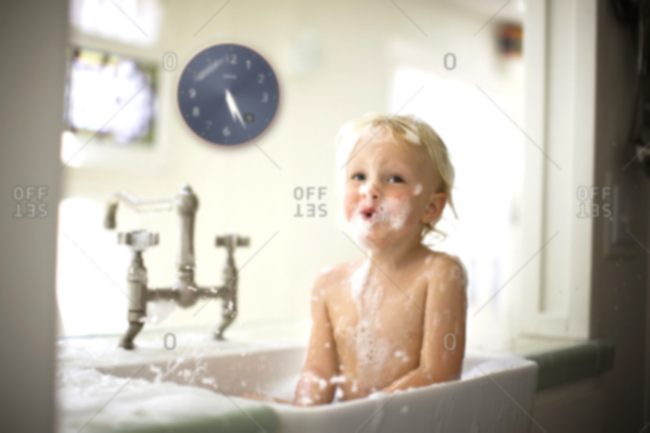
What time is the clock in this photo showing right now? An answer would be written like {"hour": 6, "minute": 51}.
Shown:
{"hour": 5, "minute": 25}
